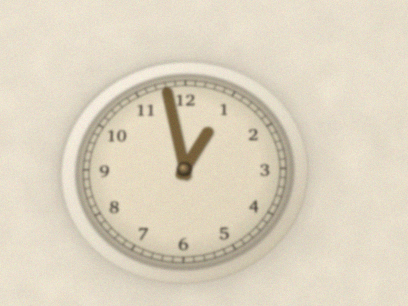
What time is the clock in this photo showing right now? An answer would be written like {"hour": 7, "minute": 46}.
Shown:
{"hour": 12, "minute": 58}
